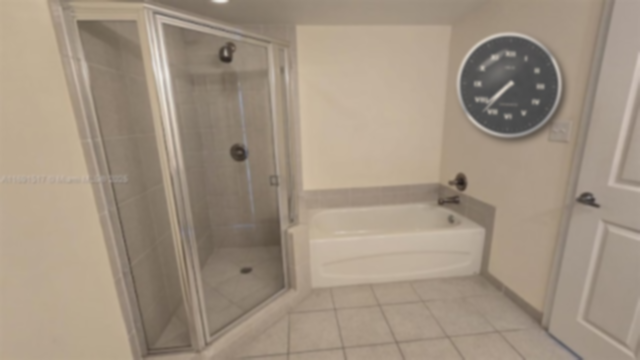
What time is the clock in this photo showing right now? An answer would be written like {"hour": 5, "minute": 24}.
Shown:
{"hour": 7, "minute": 37}
